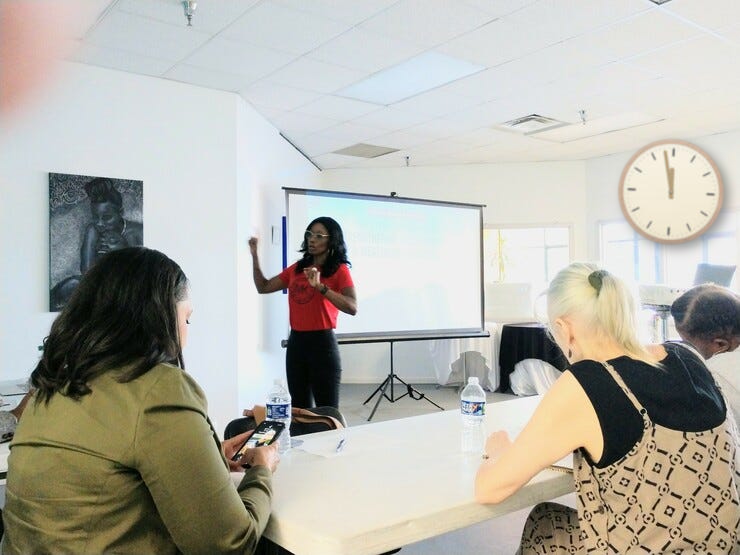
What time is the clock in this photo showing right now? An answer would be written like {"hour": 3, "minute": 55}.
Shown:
{"hour": 11, "minute": 58}
